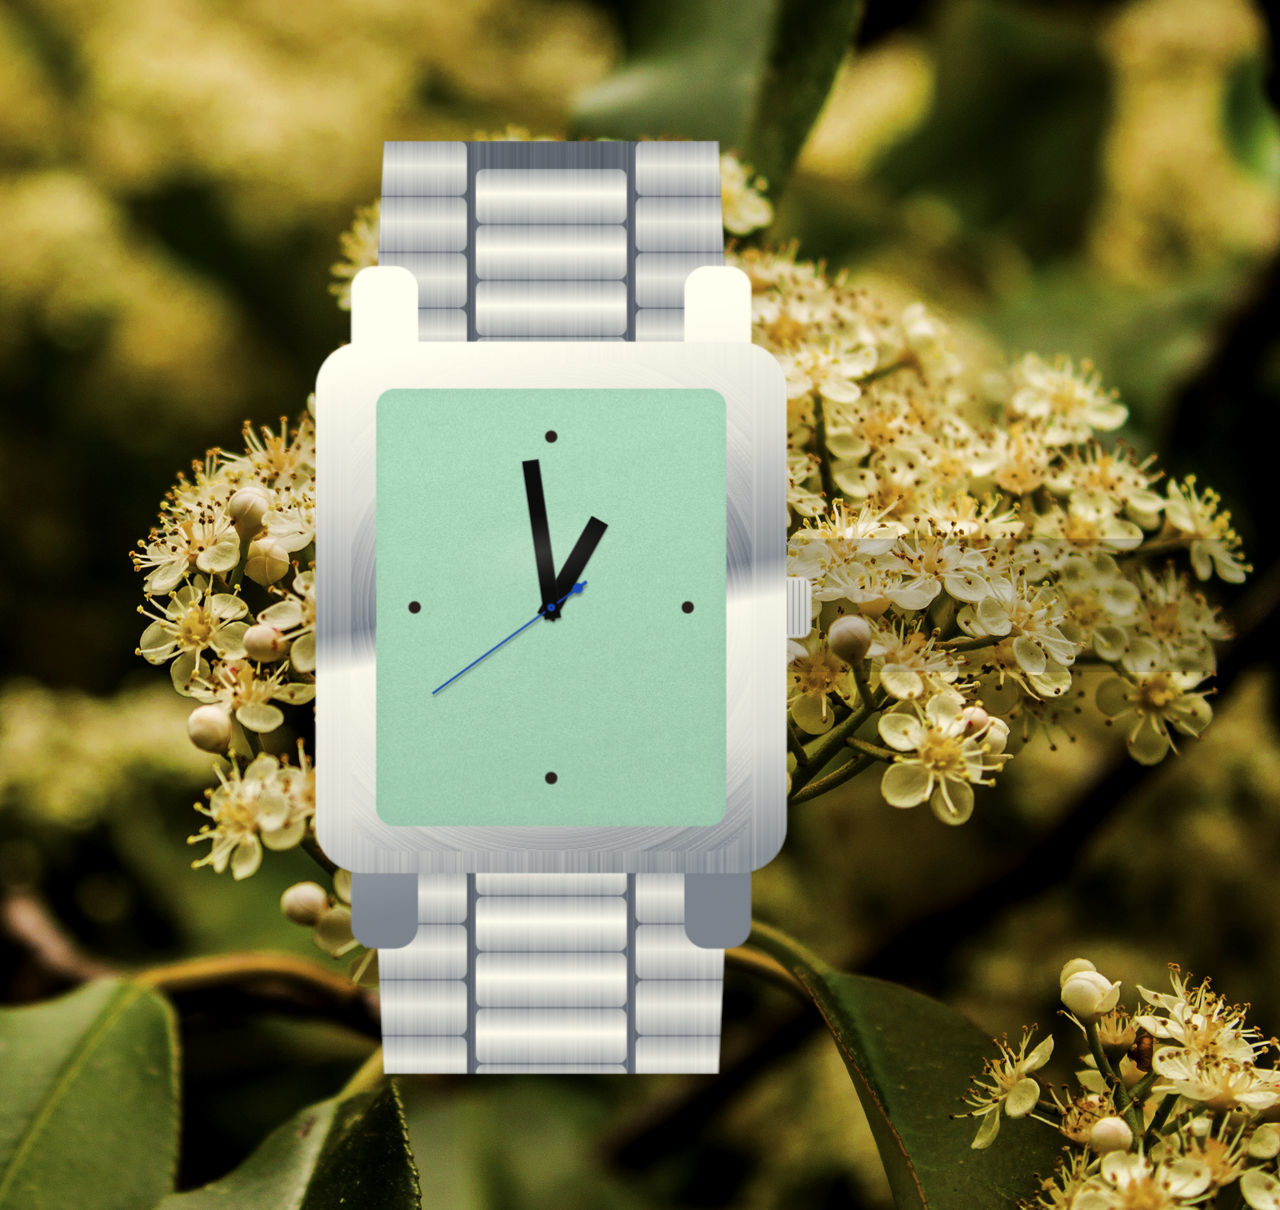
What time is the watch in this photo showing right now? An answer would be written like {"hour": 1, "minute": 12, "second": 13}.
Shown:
{"hour": 12, "minute": 58, "second": 39}
